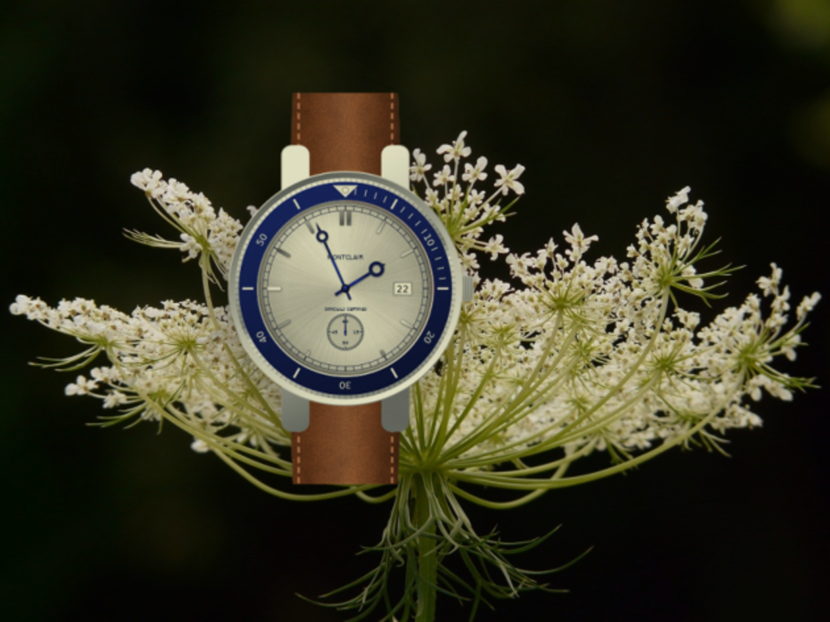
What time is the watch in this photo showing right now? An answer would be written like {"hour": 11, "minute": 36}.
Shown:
{"hour": 1, "minute": 56}
